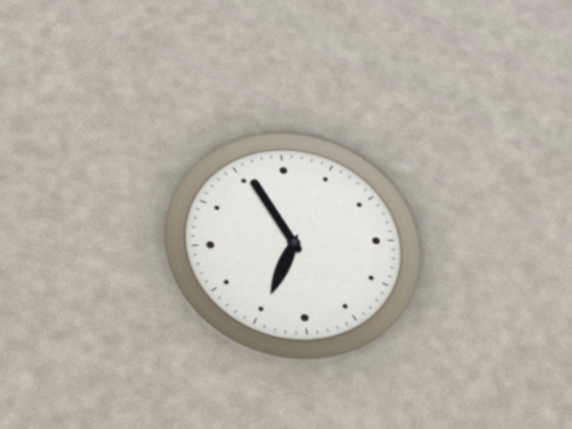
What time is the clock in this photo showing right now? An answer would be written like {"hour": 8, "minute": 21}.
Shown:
{"hour": 6, "minute": 56}
